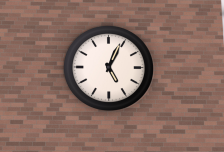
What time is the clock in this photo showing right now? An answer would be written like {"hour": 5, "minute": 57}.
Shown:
{"hour": 5, "minute": 4}
